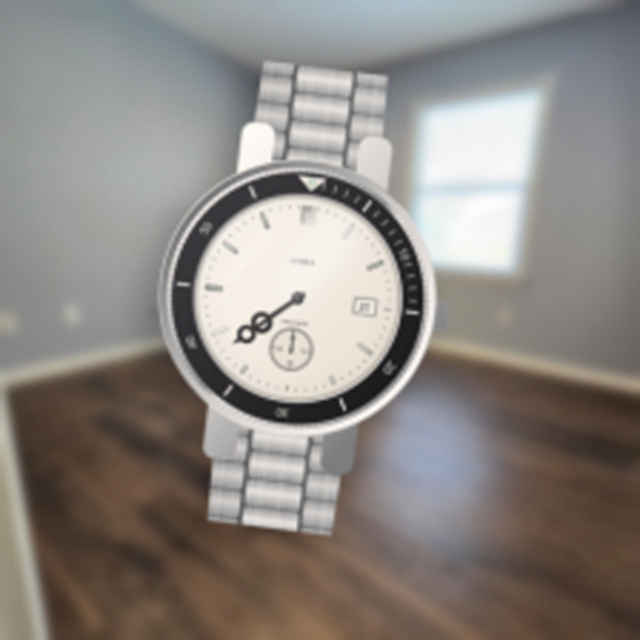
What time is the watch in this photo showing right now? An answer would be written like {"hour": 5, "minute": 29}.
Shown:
{"hour": 7, "minute": 38}
